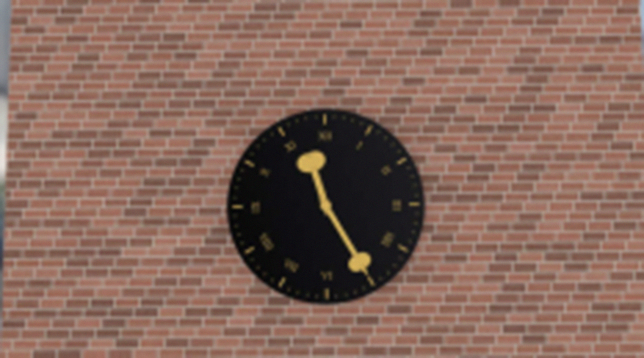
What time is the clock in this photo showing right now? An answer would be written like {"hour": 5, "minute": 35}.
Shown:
{"hour": 11, "minute": 25}
